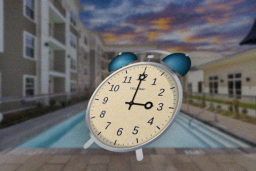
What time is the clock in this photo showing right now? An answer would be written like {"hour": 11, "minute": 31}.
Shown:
{"hour": 3, "minute": 0}
